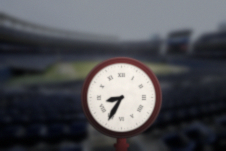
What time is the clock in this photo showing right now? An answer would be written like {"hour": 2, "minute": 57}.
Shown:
{"hour": 8, "minute": 35}
